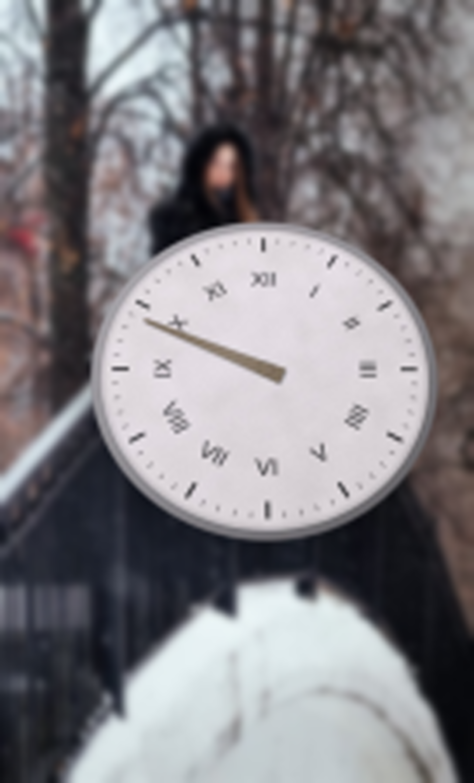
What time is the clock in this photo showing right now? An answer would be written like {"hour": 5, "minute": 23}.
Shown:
{"hour": 9, "minute": 49}
